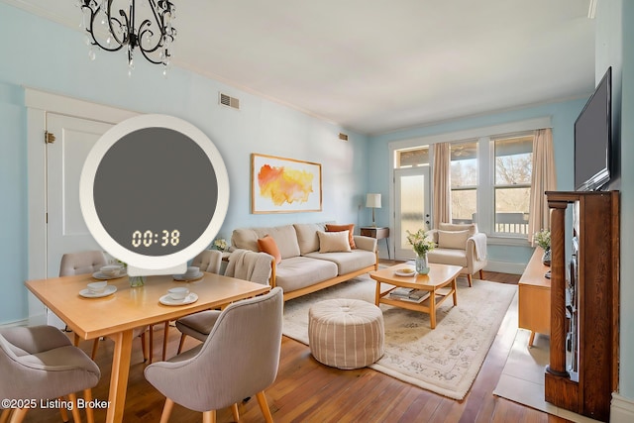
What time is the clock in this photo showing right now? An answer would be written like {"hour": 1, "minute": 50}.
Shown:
{"hour": 0, "minute": 38}
